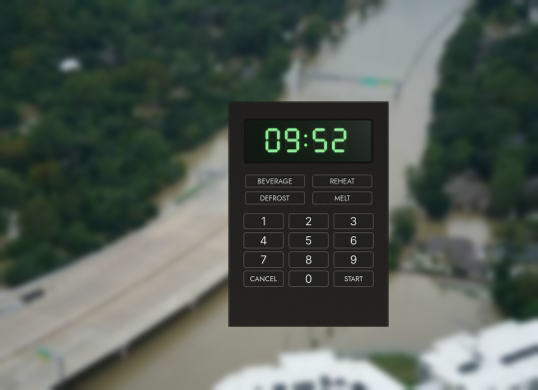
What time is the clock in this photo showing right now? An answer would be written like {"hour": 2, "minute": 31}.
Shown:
{"hour": 9, "minute": 52}
